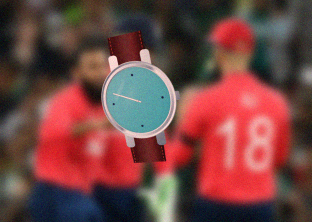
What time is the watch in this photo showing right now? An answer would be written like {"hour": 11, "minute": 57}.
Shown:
{"hour": 9, "minute": 49}
